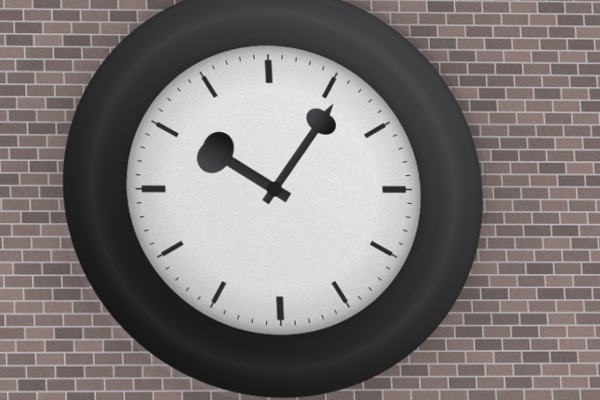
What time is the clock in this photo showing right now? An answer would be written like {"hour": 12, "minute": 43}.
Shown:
{"hour": 10, "minute": 6}
